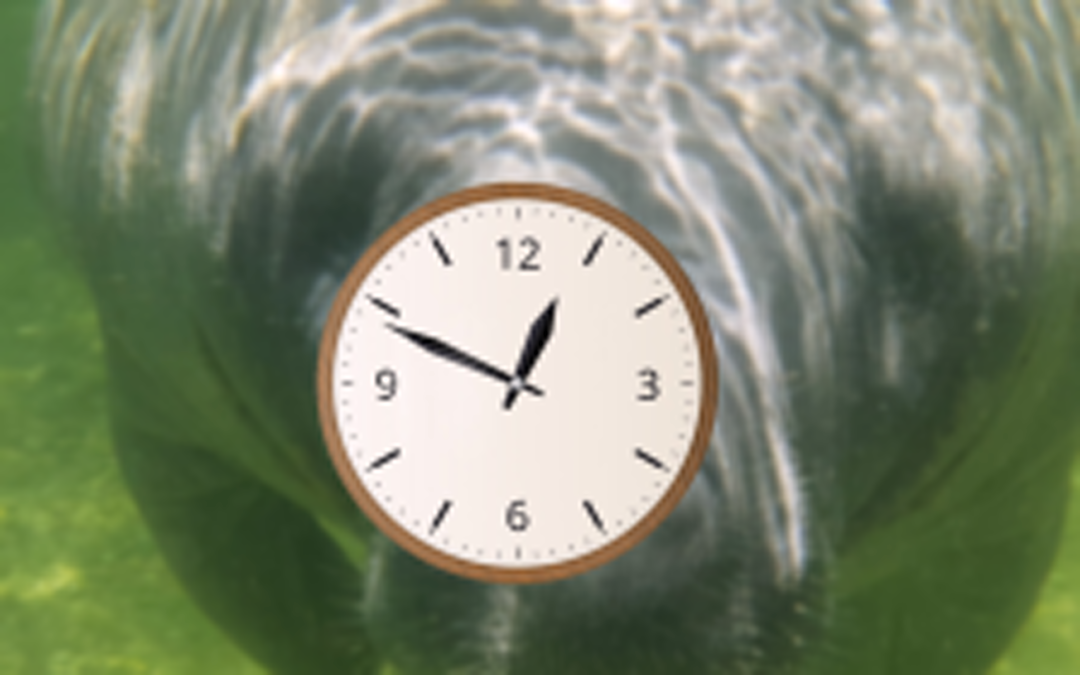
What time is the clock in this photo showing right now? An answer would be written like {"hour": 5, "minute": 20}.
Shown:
{"hour": 12, "minute": 49}
